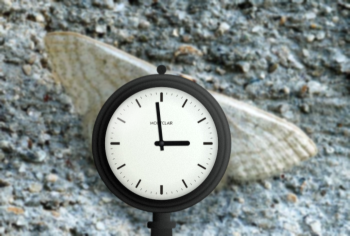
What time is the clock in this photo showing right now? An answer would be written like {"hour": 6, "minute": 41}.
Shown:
{"hour": 2, "minute": 59}
